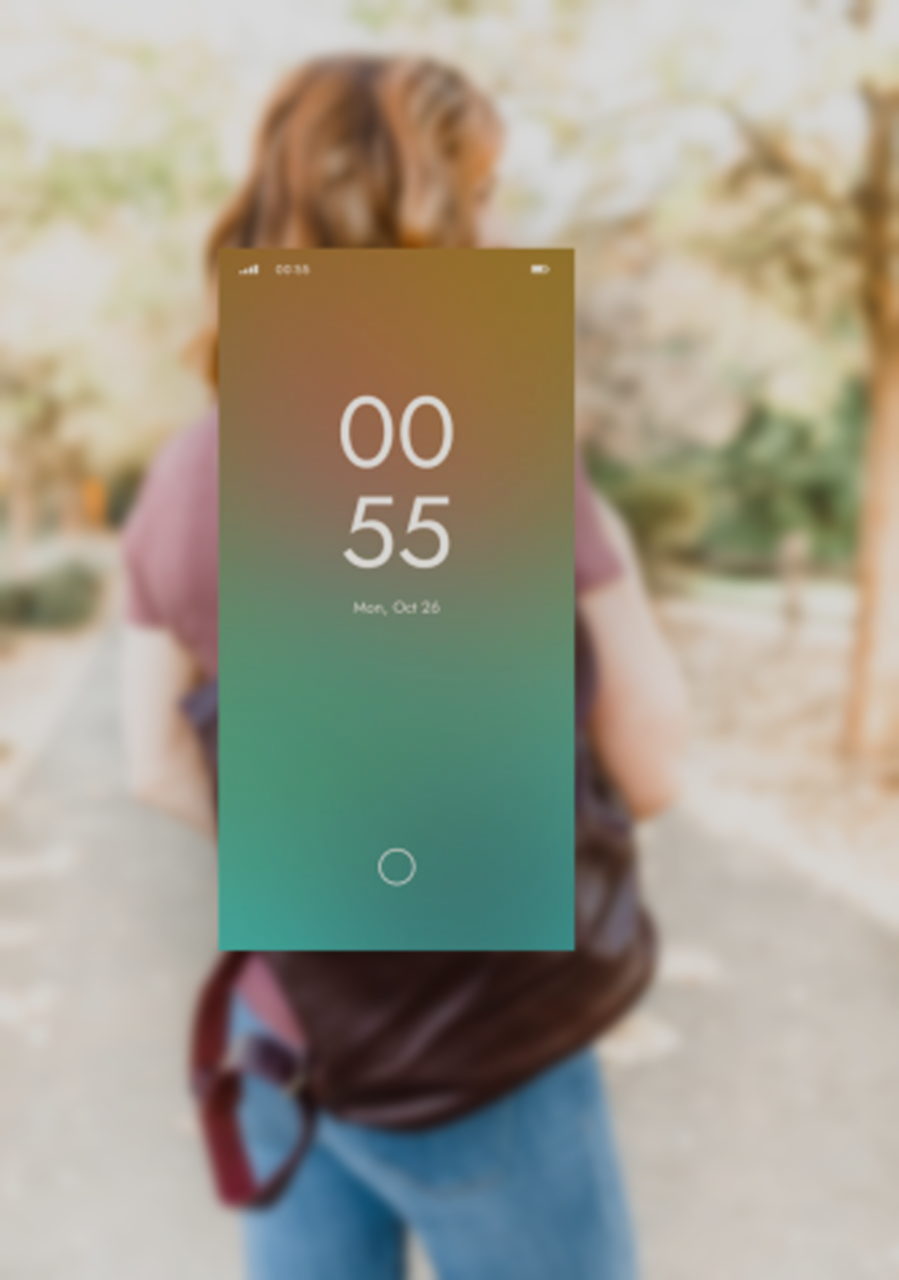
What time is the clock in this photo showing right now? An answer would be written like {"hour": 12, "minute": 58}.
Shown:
{"hour": 0, "minute": 55}
